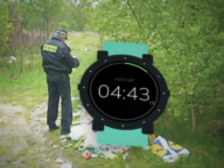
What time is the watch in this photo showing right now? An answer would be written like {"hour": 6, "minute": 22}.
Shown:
{"hour": 4, "minute": 43}
